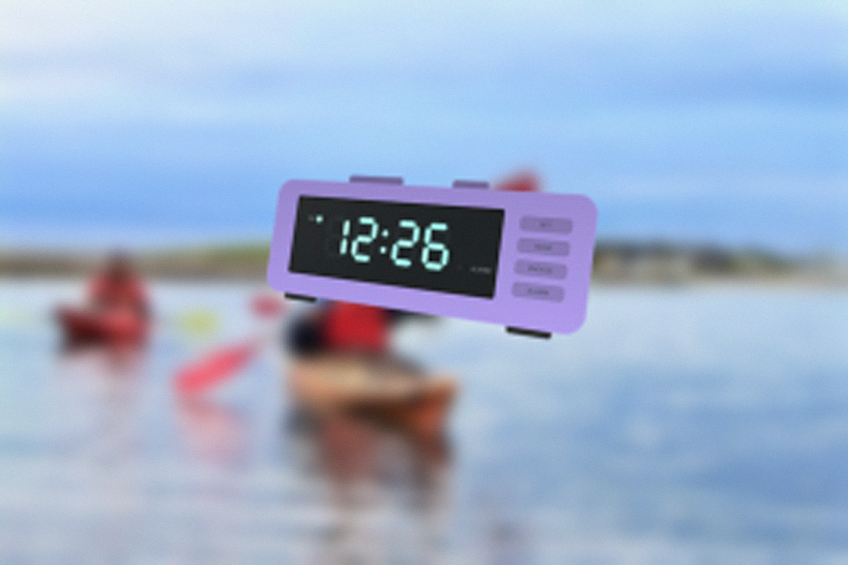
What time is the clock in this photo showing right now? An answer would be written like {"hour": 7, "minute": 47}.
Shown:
{"hour": 12, "minute": 26}
